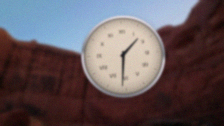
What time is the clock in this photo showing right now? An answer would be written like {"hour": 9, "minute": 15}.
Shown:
{"hour": 1, "minute": 31}
